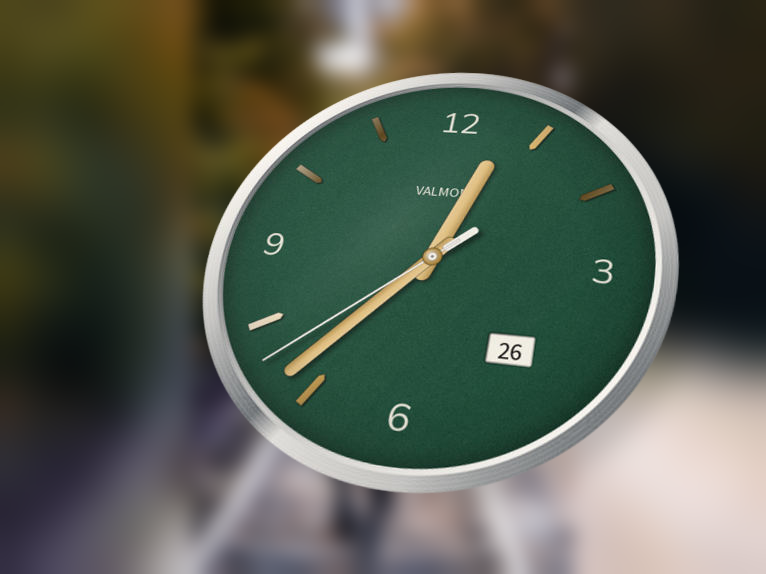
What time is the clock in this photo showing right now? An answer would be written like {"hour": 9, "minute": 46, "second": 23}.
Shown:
{"hour": 12, "minute": 36, "second": 38}
